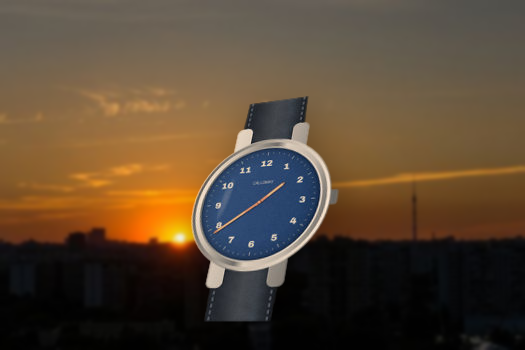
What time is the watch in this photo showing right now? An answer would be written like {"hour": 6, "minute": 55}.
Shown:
{"hour": 1, "minute": 39}
